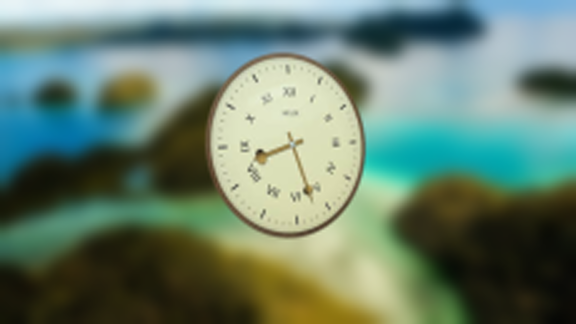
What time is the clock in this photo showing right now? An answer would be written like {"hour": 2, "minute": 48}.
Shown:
{"hour": 8, "minute": 27}
